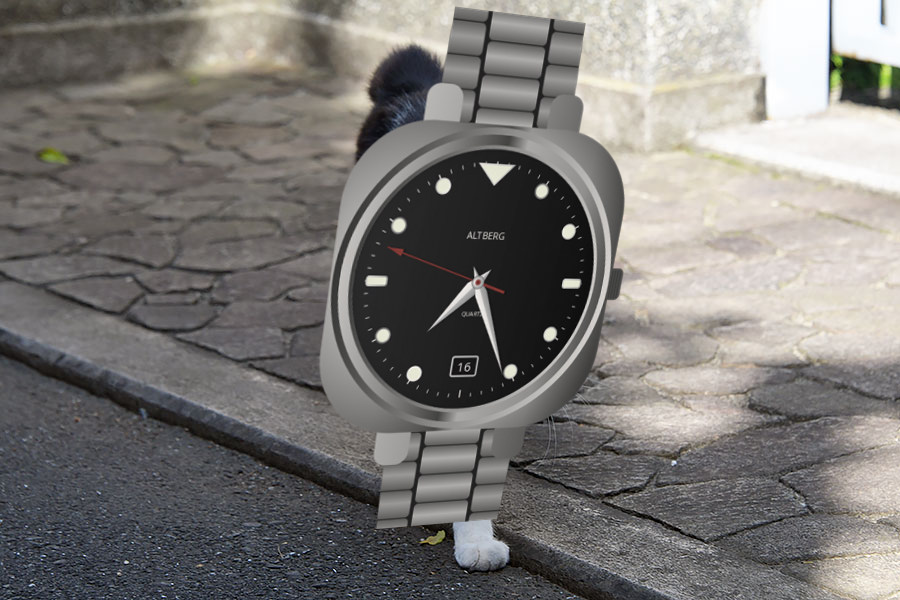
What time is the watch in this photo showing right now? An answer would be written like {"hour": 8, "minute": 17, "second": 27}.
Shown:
{"hour": 7, "minute": 25, "second": 48}
